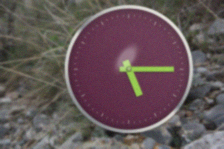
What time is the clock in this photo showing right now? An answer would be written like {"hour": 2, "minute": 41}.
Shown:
{"hour": 5, "minute": 15}
